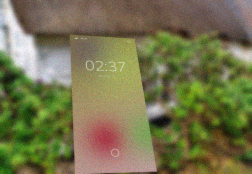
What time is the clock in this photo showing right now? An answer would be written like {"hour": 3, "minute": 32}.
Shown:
{"hour": 2, "minute": 37}
